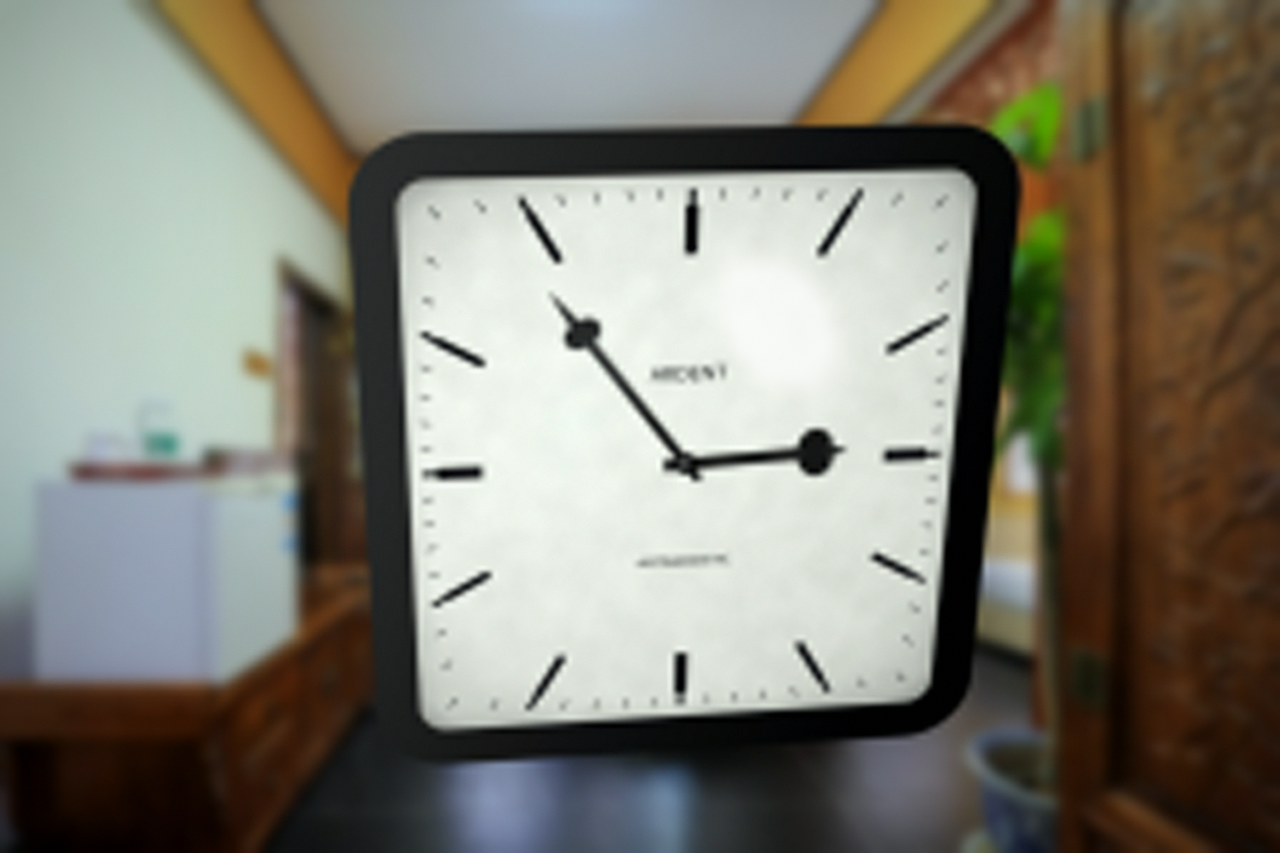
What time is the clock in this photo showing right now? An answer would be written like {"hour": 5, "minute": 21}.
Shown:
{"hour": 2, "minute": 54}
